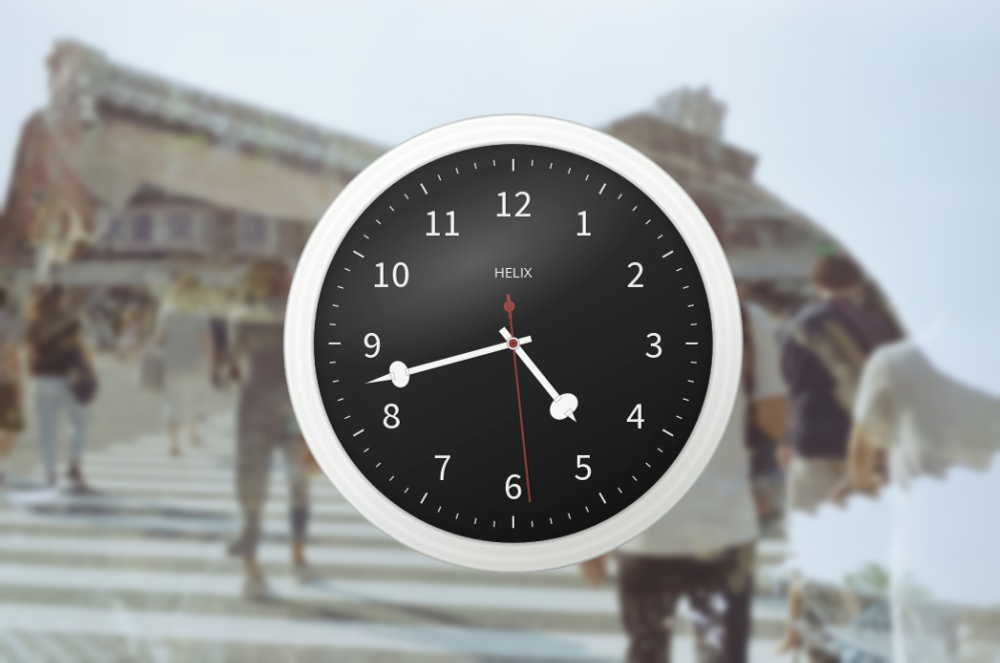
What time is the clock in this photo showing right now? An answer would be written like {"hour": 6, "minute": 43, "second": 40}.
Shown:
{"hour": 4, "minute": 42, "second": 29}
